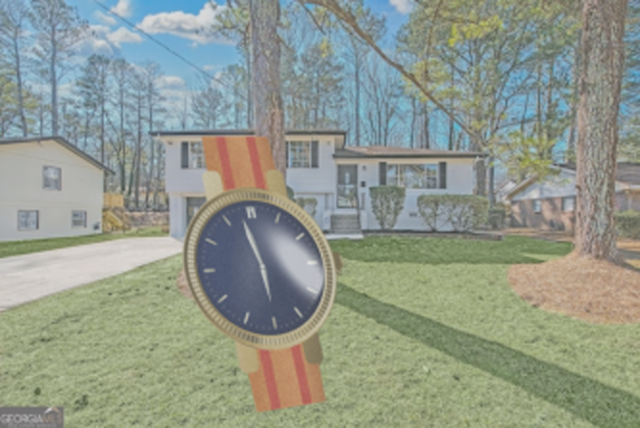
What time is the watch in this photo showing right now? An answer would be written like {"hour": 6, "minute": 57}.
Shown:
{"hour": 5, "minute": 58}
